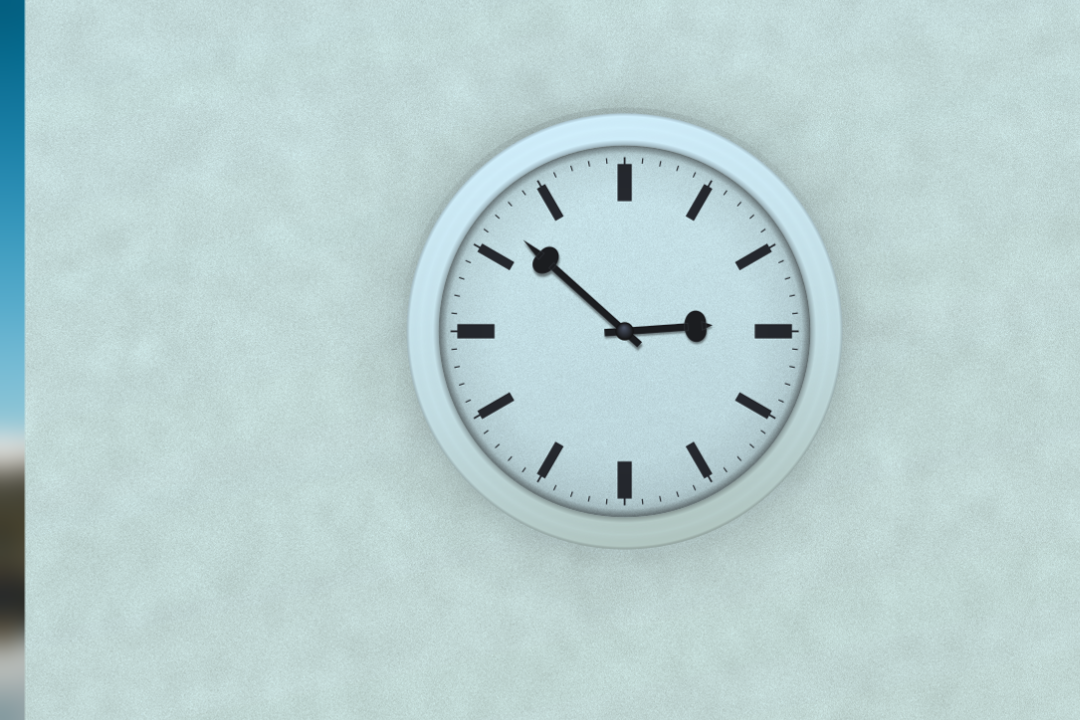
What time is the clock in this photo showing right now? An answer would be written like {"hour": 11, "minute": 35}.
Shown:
{"hour": 2, "minute": 52}
